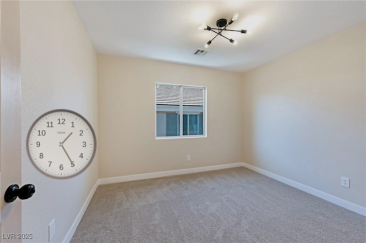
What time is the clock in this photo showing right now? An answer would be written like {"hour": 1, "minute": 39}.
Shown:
{"hour": 1, "minute": 25}
